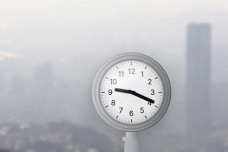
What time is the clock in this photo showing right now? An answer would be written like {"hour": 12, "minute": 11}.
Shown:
{"hour": 9, "minute": 19}
